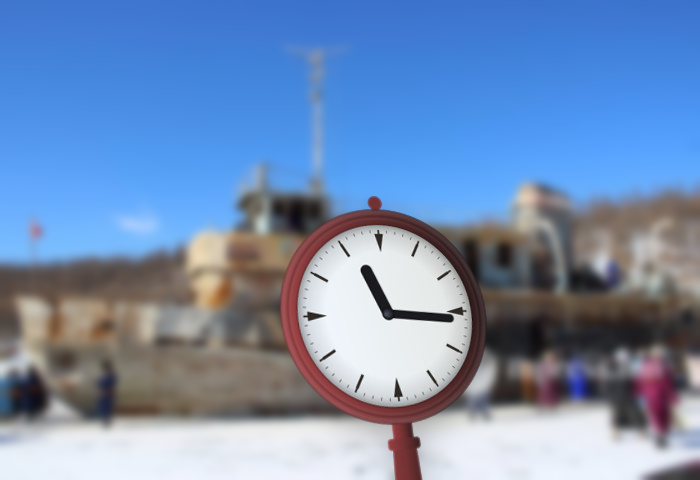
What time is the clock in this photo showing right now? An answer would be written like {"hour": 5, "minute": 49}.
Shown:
{"hour": 11, "minute": 16}
